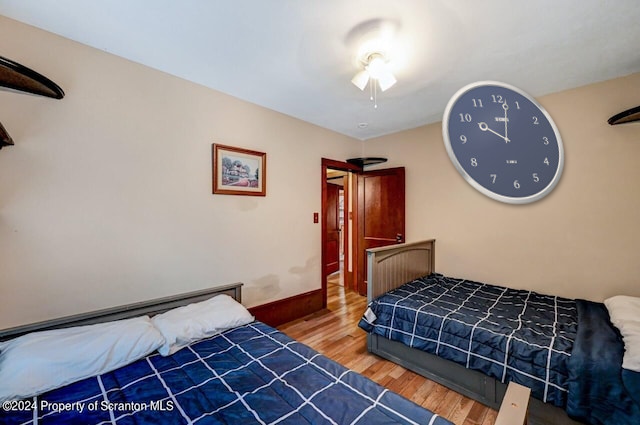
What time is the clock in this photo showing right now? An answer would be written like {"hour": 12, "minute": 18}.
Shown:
{"hour": 10, "minute": 2}
